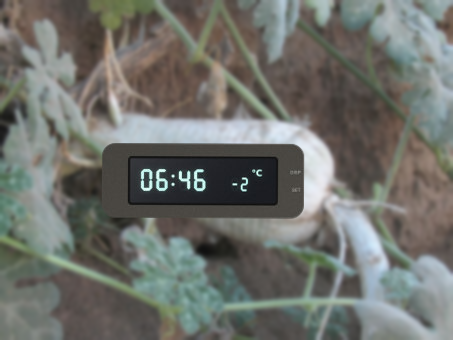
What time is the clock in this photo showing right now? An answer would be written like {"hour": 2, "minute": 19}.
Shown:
{"hour": 6, "minute": 46}
